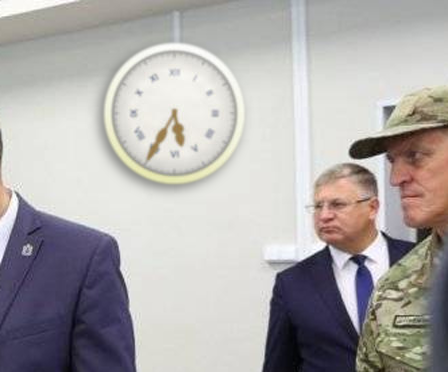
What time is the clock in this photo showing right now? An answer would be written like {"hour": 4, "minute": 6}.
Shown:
{"hour": 5, "minute": 35}
